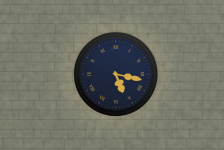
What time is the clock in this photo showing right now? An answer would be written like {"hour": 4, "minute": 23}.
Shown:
{"hour": 5, "minute": 17}
